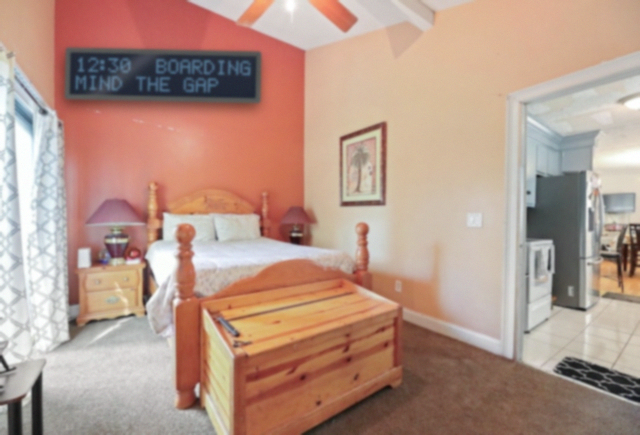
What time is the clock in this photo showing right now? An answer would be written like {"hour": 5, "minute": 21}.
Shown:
{"hour": 12, "minute": 30}
